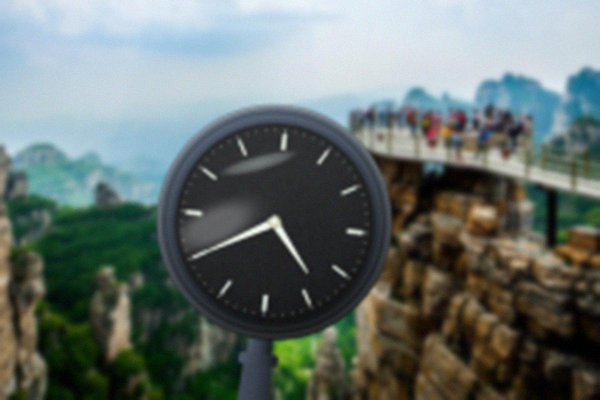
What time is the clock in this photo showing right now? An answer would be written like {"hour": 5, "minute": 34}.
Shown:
{"hour": 4, "minute": 40}
